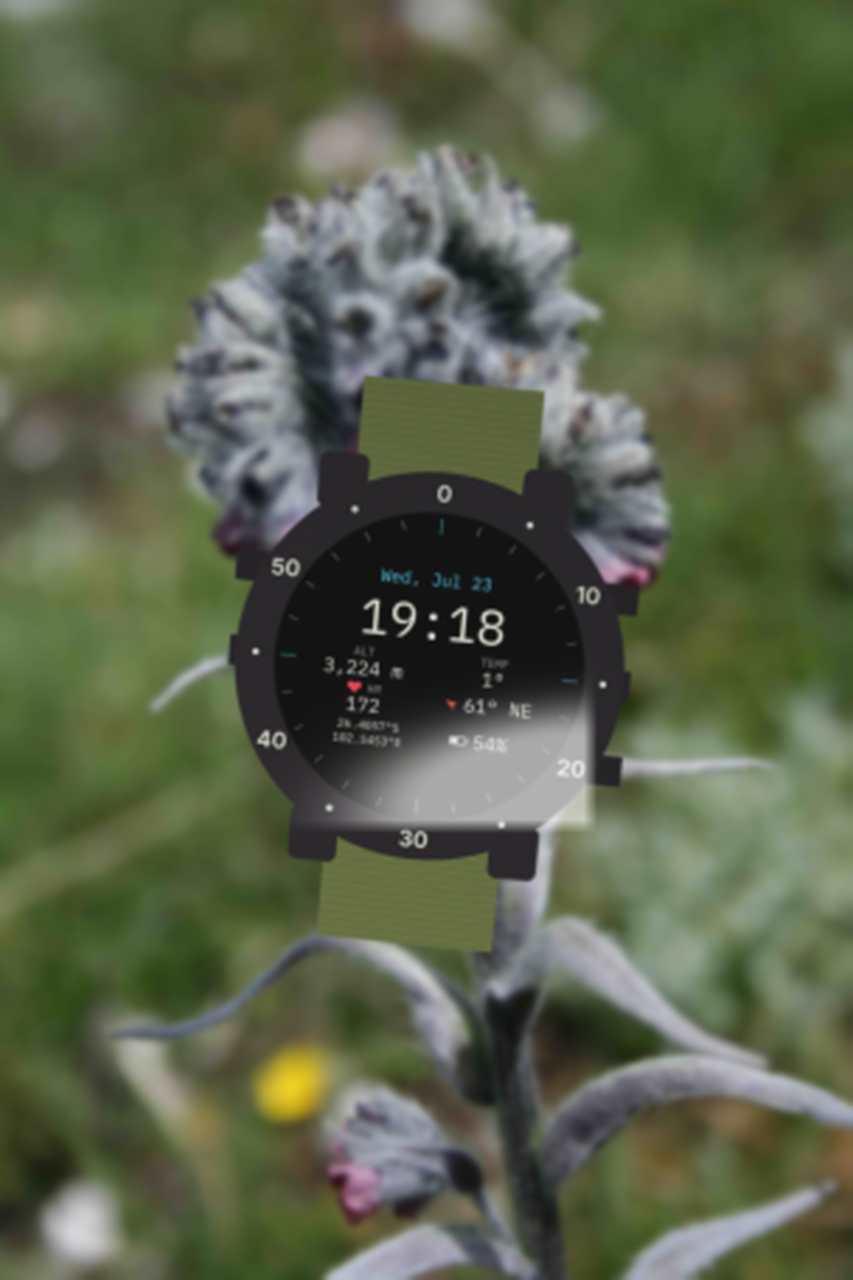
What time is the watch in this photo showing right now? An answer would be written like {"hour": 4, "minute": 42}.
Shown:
{"hour": 19, "minute": 18}
